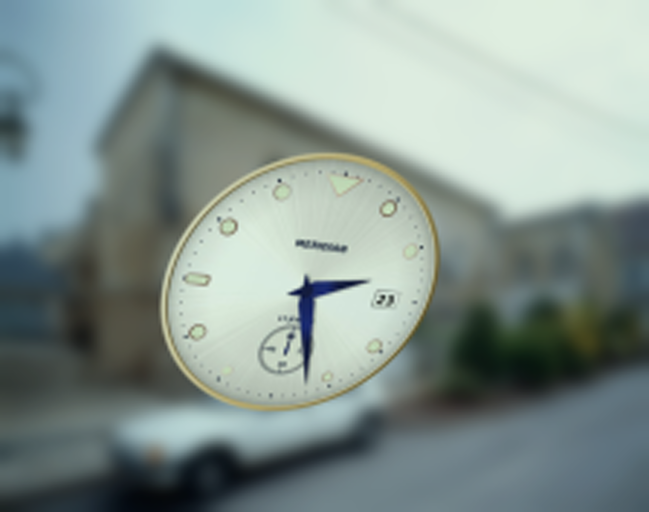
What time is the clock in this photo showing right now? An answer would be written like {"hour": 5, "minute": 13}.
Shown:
{"hour": 2, "minute": 27}
